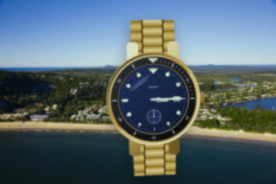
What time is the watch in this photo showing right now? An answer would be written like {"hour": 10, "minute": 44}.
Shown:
{"hour": 3, "minute": 15}
